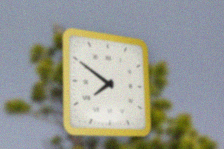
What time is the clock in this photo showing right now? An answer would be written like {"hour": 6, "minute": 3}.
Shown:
{"hour": 7, "minute": 50}
